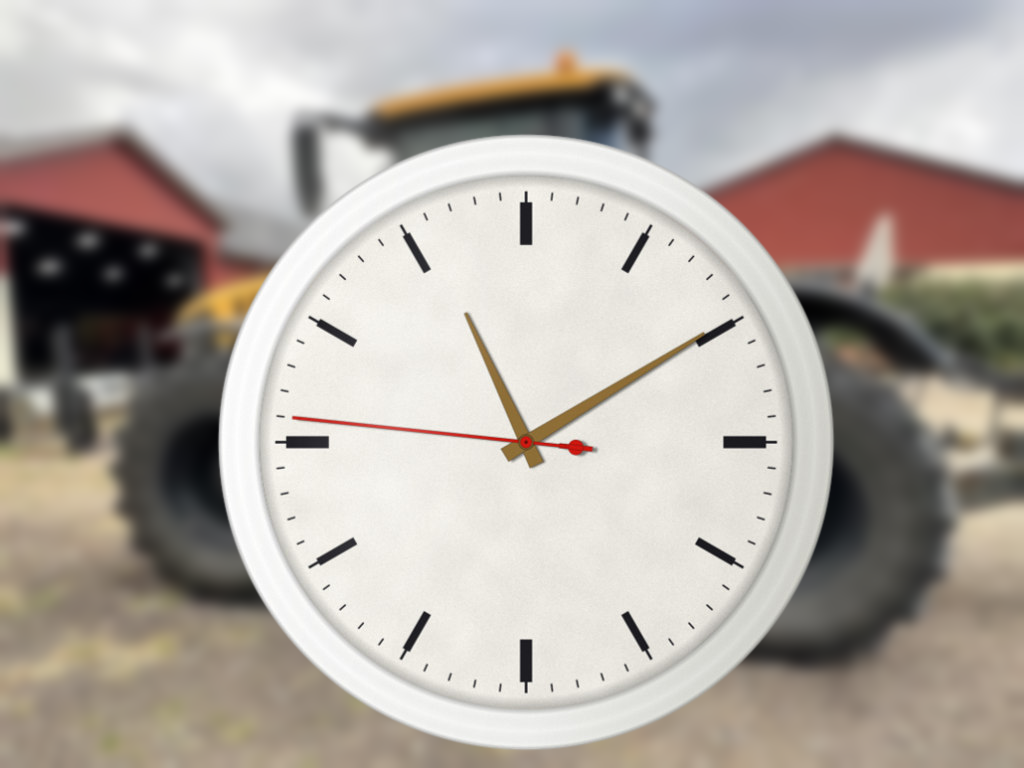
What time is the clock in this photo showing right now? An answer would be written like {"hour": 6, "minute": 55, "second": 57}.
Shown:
{"hour": 11, "minute": 9, "second": 46}
